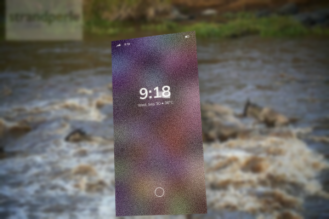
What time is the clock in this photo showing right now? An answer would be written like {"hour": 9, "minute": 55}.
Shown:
{"hour": 9, "minute": 18}
